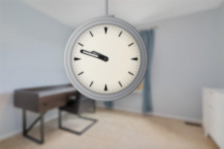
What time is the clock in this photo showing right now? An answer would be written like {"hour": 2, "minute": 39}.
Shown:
{"hour": 9, "minute": 48}
